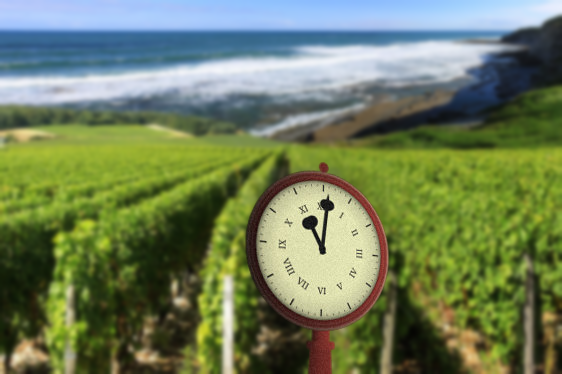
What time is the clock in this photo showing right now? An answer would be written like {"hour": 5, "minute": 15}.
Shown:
{"hour": 11, "minute": 1}
